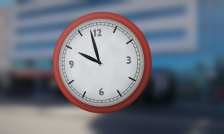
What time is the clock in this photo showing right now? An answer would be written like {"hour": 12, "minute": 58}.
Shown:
{"hour": 9, "minute": 58}
